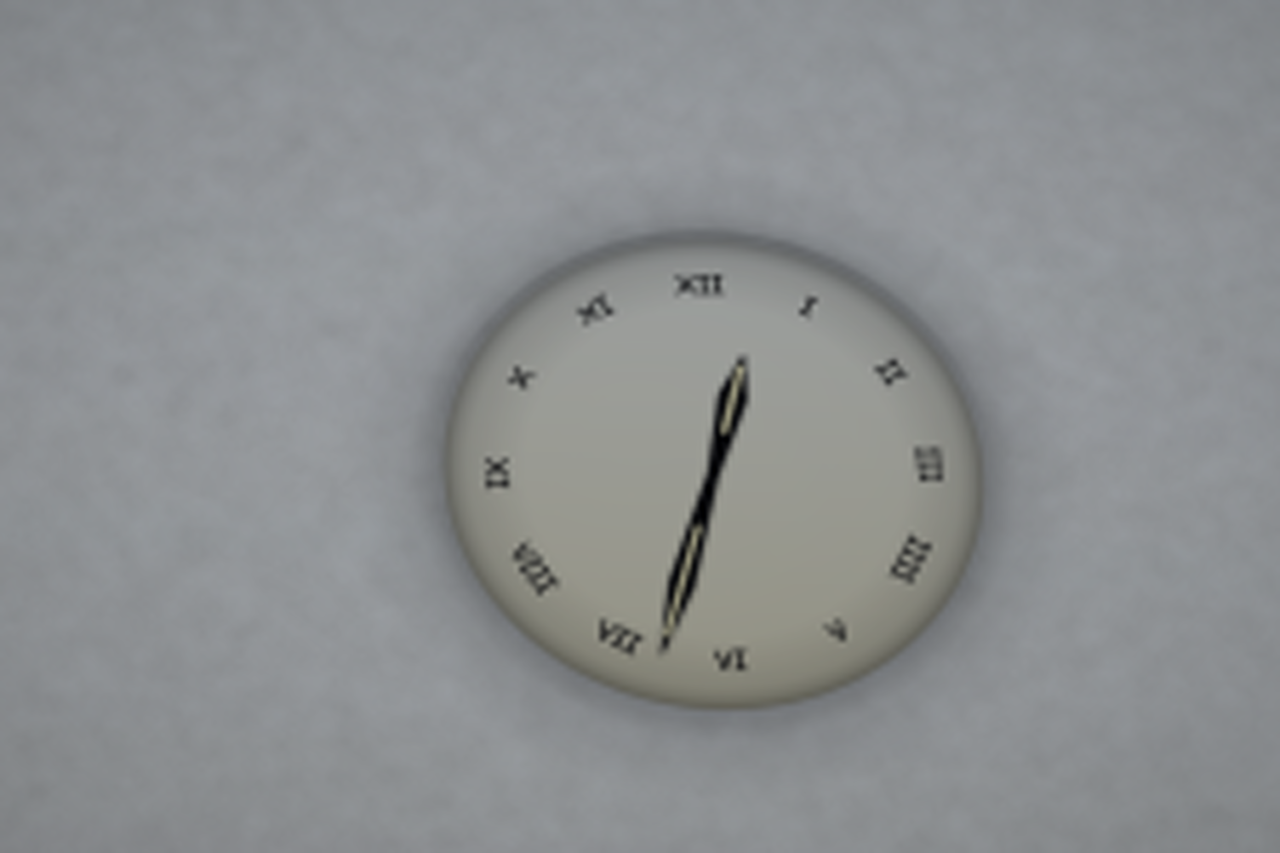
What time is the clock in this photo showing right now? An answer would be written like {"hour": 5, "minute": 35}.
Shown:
{"hour": 12, "minute": 33}
